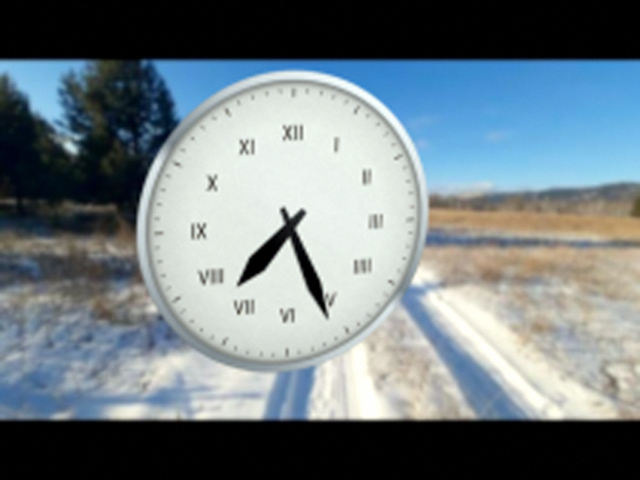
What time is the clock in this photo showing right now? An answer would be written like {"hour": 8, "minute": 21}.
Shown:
{"hour": 7, "minute": 26}
